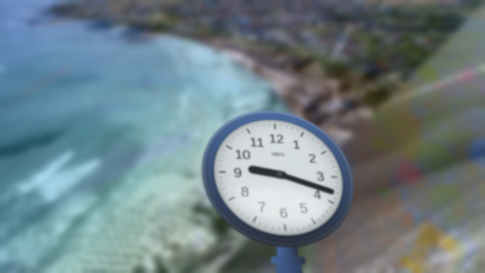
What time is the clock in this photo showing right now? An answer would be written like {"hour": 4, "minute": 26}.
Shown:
{"hour": 9, "minute": 18}
